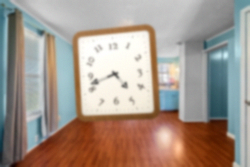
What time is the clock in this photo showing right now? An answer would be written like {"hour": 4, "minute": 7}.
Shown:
{"hour": 4, "minute": 42}
